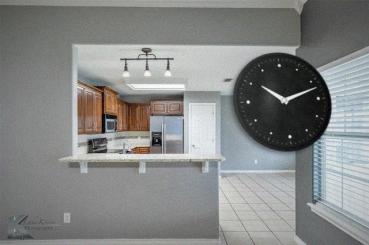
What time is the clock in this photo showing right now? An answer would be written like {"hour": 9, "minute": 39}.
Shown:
{"hour": 10, "minute": 12}
